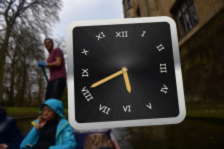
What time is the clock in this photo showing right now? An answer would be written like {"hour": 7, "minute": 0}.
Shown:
{"hour": 5, "minute": 41}
